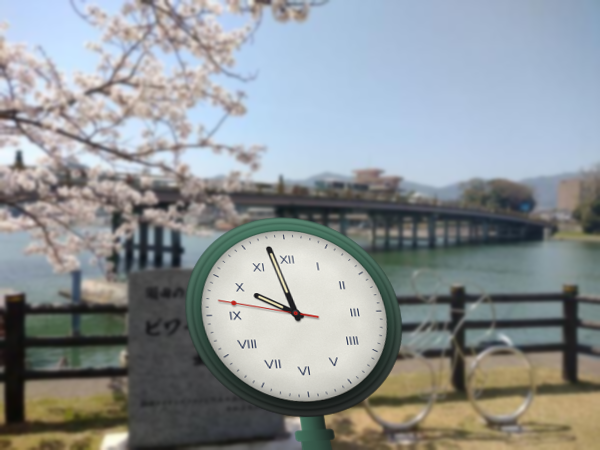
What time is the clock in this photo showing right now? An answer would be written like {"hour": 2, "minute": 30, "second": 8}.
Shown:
{"hour": 9, "minute": 57, "second": 47}
